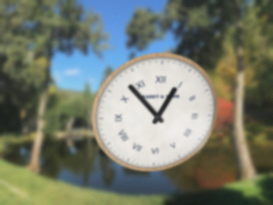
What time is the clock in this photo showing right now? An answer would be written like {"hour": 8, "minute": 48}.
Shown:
{"hour": 12, "minute": 53}
